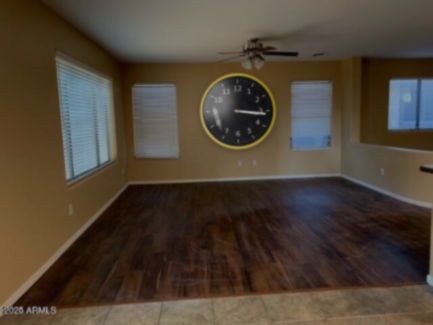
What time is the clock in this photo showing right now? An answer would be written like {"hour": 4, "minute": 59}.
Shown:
{"hour": 3, "minute": 16}
